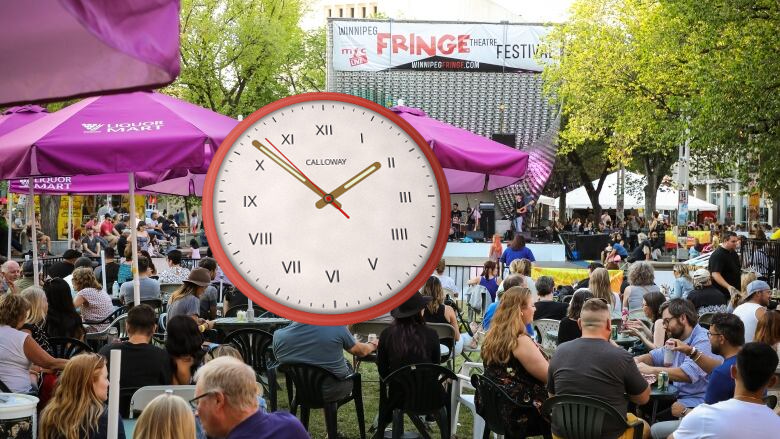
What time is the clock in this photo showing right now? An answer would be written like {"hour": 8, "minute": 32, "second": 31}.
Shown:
{"hour": 1, "minute": 51, "second": 53}
